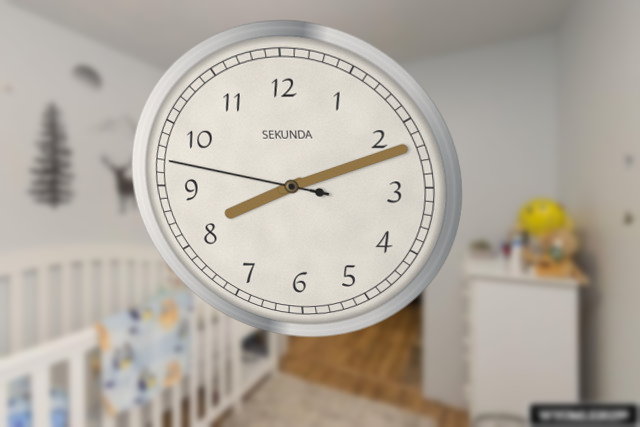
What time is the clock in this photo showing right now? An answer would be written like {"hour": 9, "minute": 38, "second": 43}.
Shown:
{"hour": 8, "minute": 11, "second": 47}
